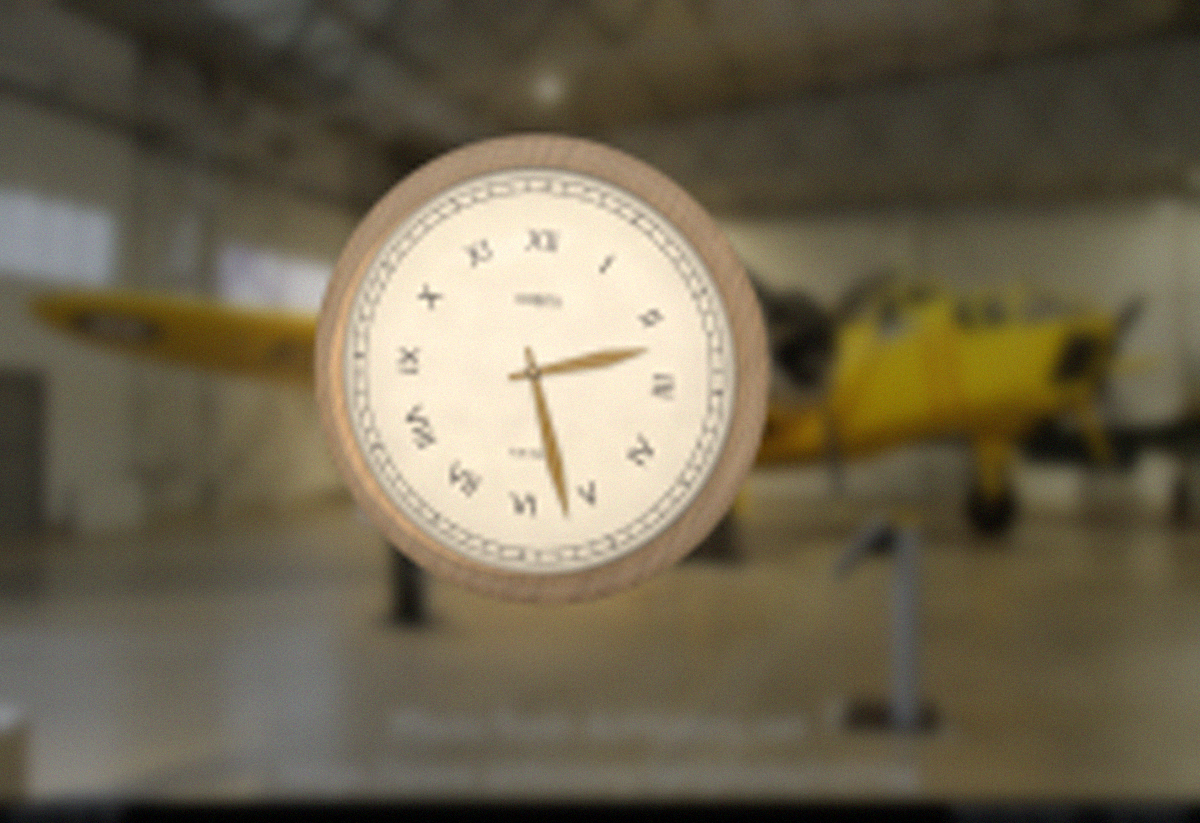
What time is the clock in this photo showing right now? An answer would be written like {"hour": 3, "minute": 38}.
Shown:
{"hour": 2, "minute": 27}
